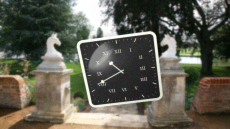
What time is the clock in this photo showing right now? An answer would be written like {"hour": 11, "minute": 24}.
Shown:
{"hour": 10, "minute": 41}
